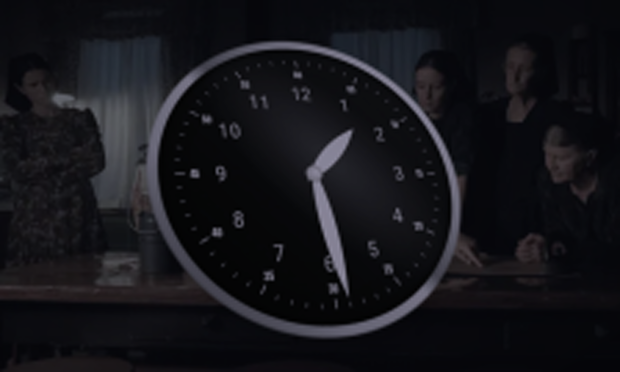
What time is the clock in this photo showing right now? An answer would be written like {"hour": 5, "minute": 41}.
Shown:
{"hour": 1, "minute": 29}
